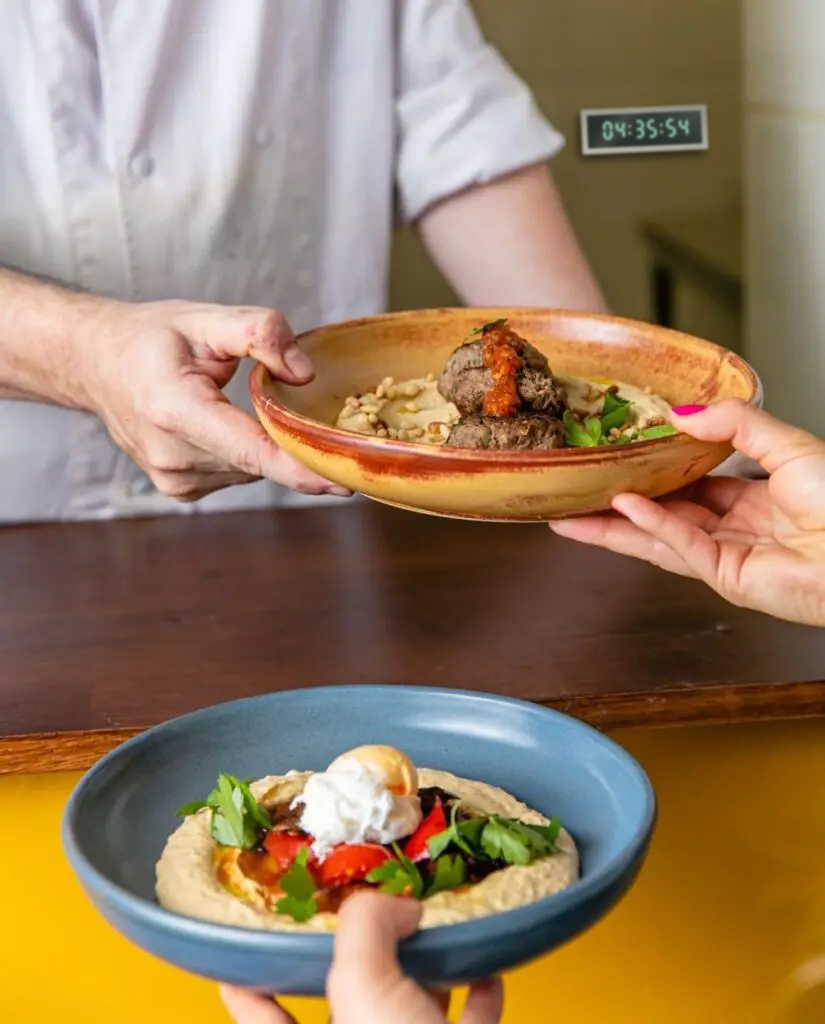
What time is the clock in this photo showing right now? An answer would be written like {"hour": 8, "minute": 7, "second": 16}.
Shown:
{"hour": 4, "minute": 35, "second": 54}
